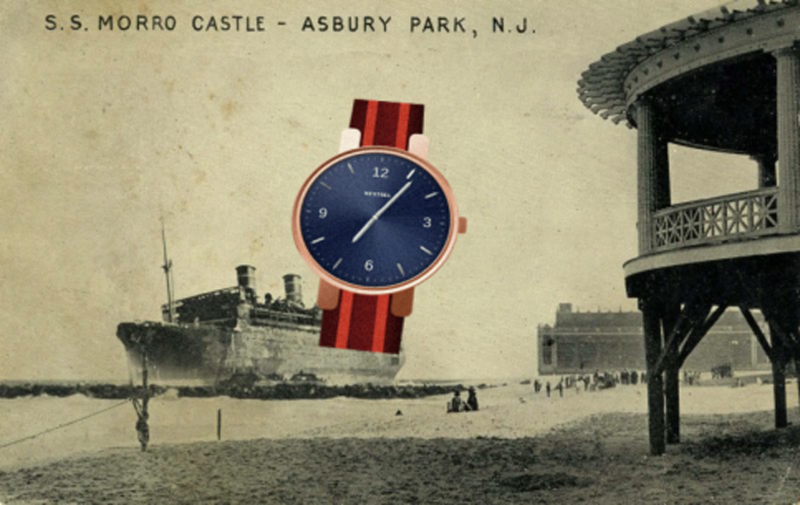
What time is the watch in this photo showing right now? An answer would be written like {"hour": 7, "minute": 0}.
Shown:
{"hour": 7, "minute": 6}
